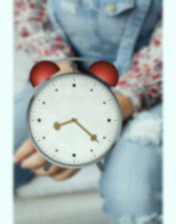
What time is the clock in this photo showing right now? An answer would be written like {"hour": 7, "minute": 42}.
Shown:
{"hour": 8, "minute": 22}
